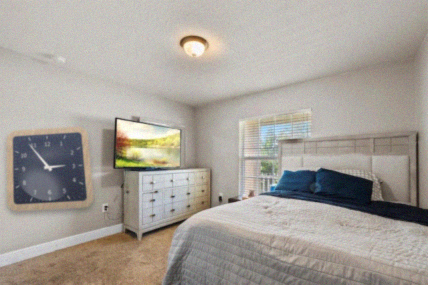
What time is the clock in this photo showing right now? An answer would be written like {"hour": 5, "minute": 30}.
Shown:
{"hour": 2, "minute": 54}
